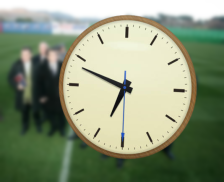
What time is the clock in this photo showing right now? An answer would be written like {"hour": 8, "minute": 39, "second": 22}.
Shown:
{"hour": 6, "minute": 48, "second": 30}
